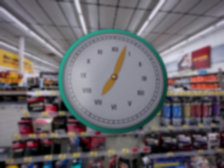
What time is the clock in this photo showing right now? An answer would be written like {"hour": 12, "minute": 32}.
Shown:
{"hour": 7, "minute": 3}
